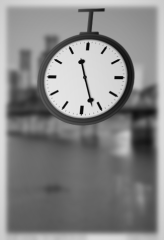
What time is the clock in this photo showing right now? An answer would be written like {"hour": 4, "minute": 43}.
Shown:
{"hour": 11, "minute": 27}
